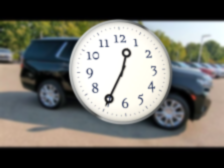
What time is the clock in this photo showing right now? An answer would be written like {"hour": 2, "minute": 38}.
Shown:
{"hour": 12, "minute": 35}
